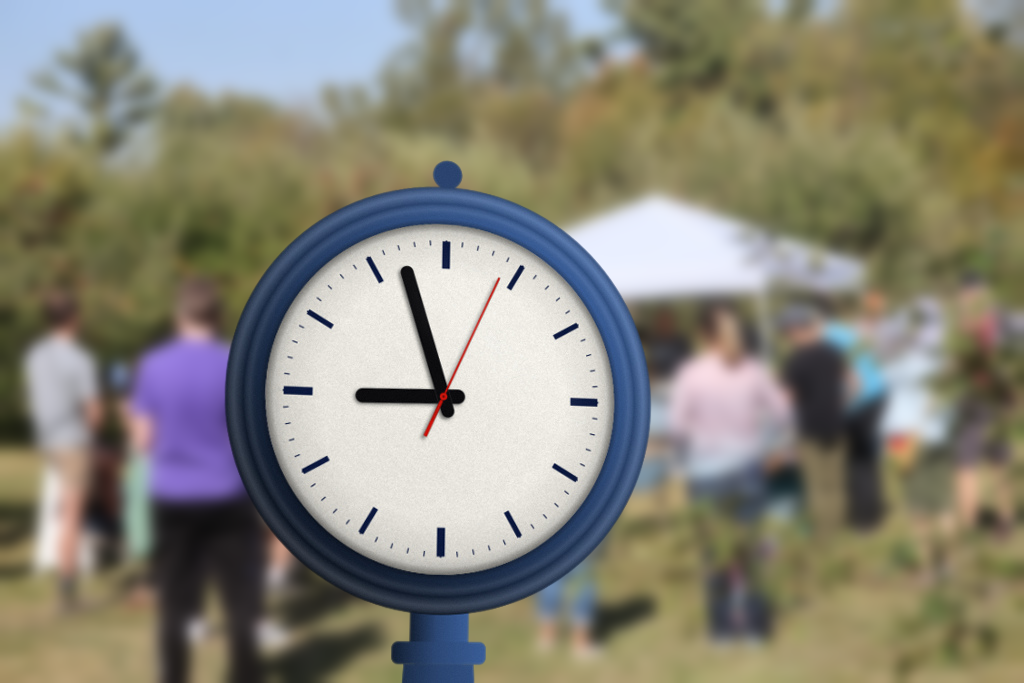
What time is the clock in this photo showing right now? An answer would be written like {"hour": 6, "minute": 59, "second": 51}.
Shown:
{"hour": 8, "minute": 57, "second": 4}
